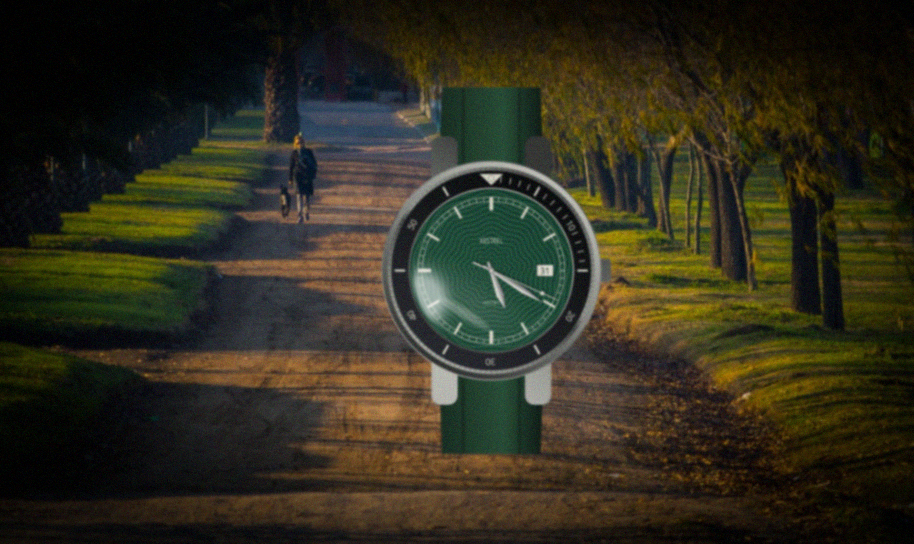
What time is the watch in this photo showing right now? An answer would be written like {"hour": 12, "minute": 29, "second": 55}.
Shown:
{"hour": 5, "minute": 20, "second": 19}
